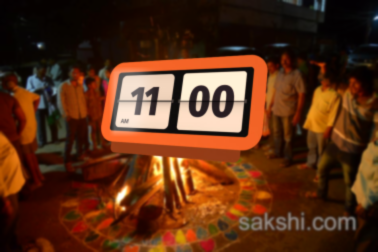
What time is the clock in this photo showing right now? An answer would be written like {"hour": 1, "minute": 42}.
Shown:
{"hour": 11, "minute": 0}
